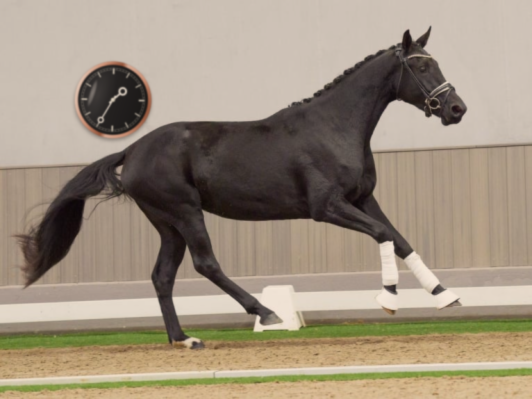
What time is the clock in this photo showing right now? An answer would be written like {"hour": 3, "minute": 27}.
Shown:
{"hour": 1, "minute": 35}
